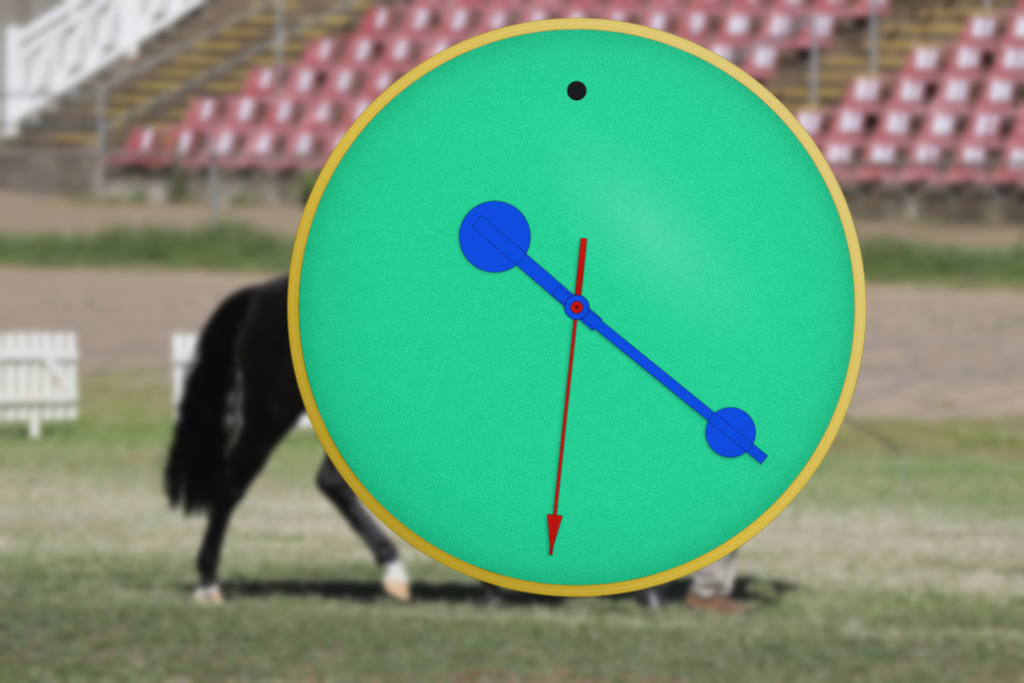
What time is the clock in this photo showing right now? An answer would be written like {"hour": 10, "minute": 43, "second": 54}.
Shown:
{"hour": 10, "minute": 21, "second": 31}
